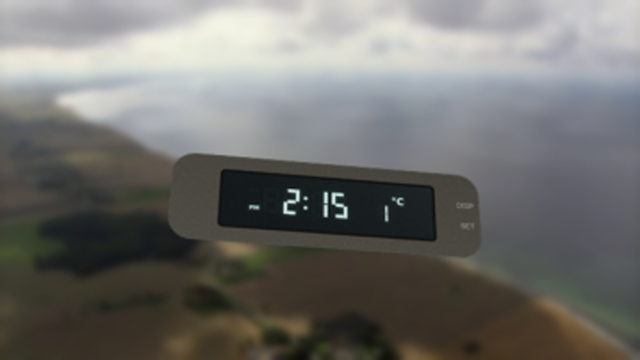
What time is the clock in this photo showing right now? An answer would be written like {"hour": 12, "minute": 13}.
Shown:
{"hour": 2, "minute": 15}
